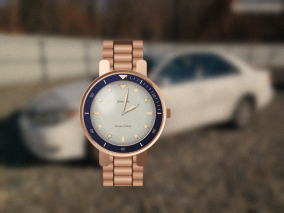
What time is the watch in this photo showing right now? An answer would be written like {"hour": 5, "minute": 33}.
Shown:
{"hour": 2, "minute": 2}
